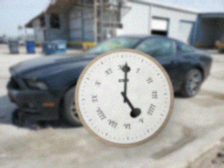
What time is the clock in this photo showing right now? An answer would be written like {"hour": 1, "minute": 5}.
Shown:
{"hour": 5, "minute": 1}
